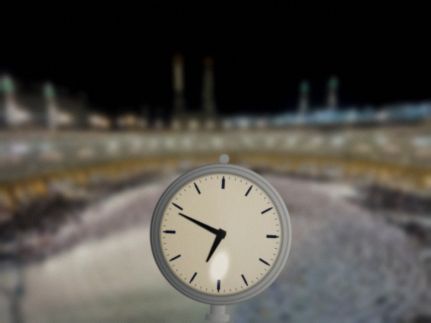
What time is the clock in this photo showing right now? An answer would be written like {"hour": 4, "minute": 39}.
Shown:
{"hour": 6, "minute": 49}
